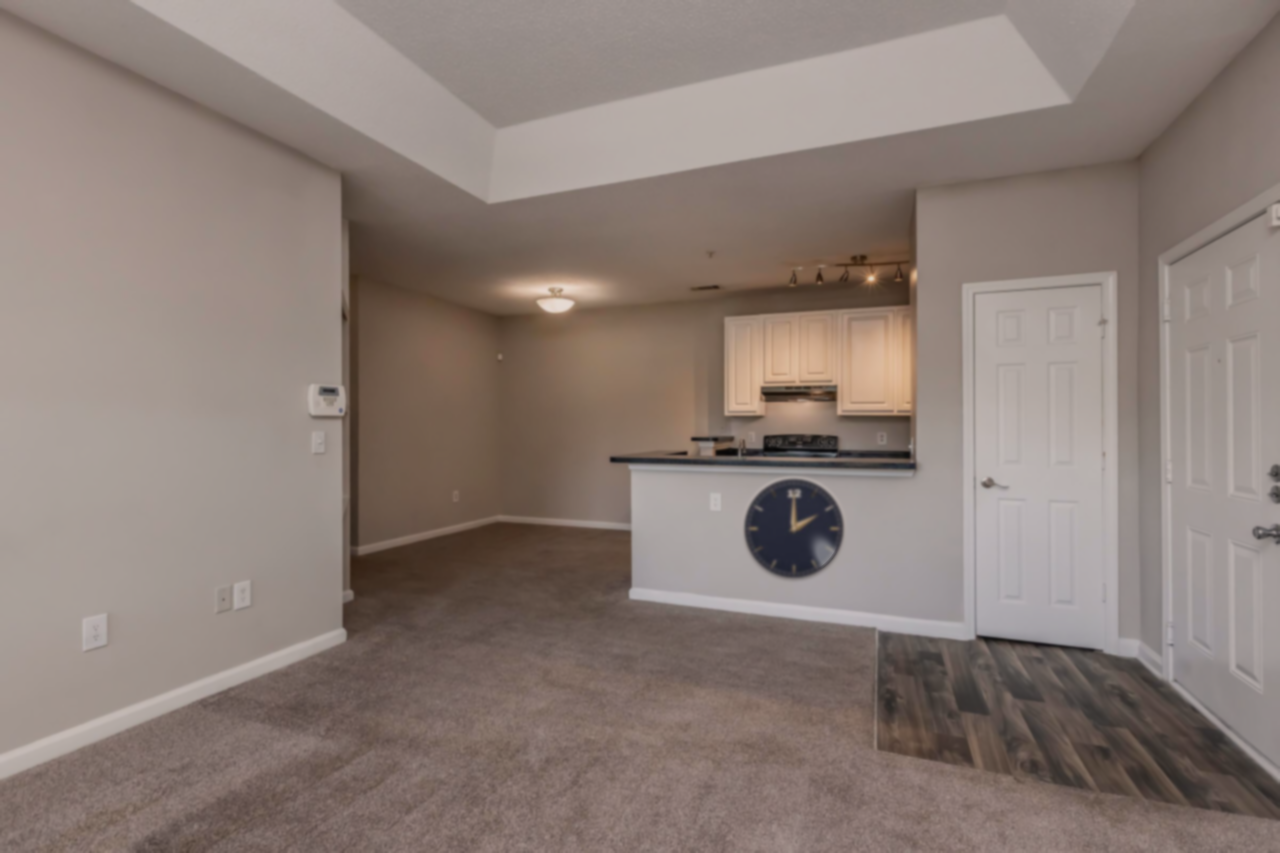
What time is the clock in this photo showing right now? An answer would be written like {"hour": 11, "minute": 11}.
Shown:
{"hour": 2, "minute": 0}
